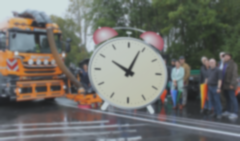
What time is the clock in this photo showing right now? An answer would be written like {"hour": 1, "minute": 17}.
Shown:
{"hour": 10, "minute": 4}
